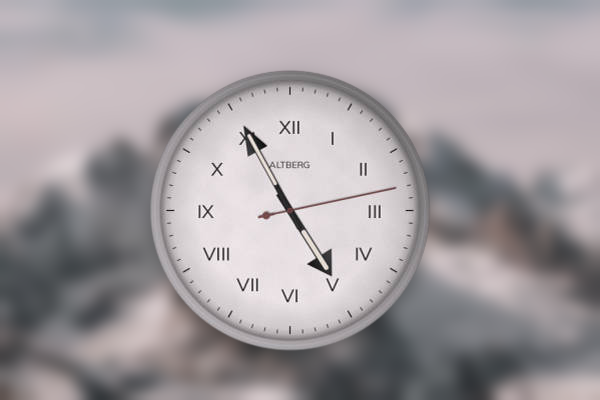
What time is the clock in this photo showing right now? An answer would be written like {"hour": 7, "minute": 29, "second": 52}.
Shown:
{"hour": 4, "minute": 55, "second": 13}
